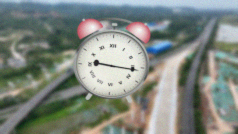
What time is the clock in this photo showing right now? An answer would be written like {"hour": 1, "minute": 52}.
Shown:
{"hour": 9, "minute": 16}
